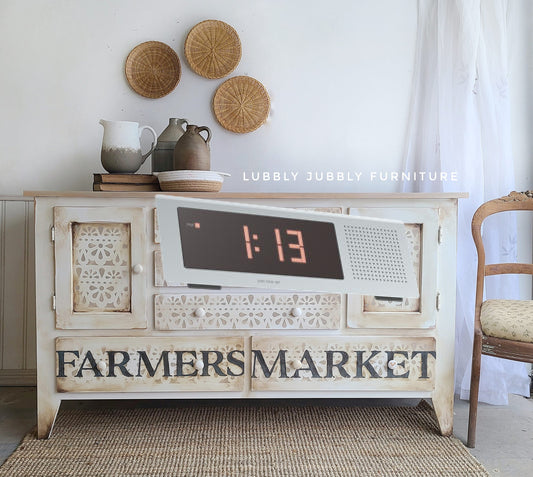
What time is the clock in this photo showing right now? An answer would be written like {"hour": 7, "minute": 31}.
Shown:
{"hour": 1, "minute": 13}
